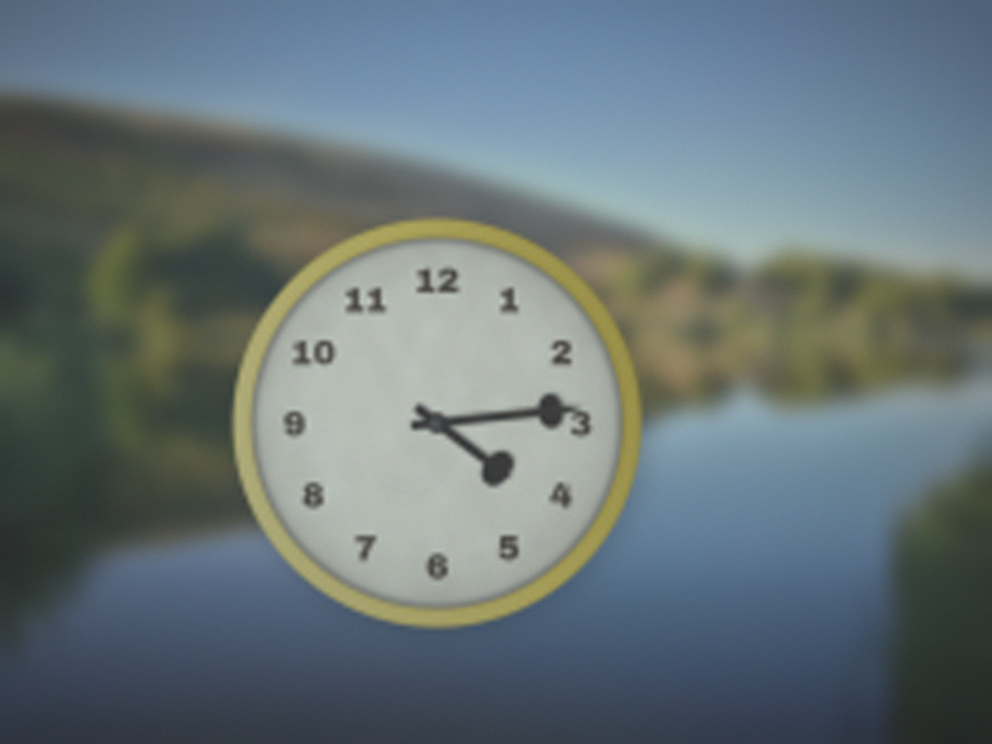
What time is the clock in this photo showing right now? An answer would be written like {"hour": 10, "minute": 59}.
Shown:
{"hour": 4, "minute": 14}
